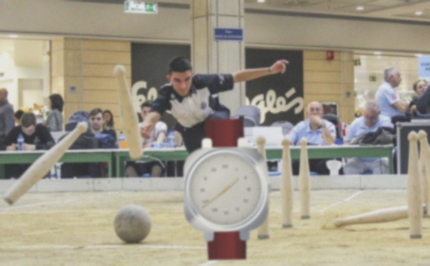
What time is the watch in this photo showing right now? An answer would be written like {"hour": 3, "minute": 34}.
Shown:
{"hour": 1, "minute": 39}
